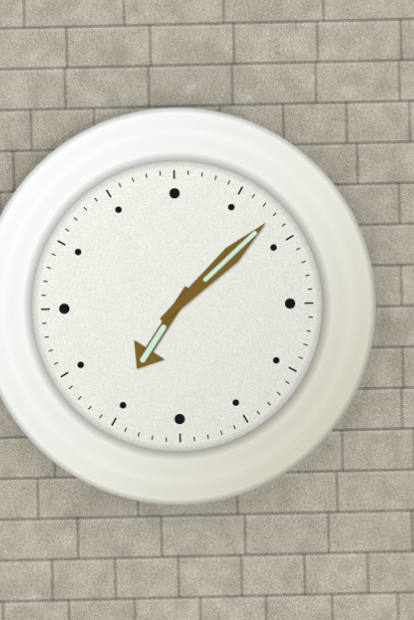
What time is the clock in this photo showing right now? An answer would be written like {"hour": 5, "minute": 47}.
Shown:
{"hour": 7, "minute": 8}
